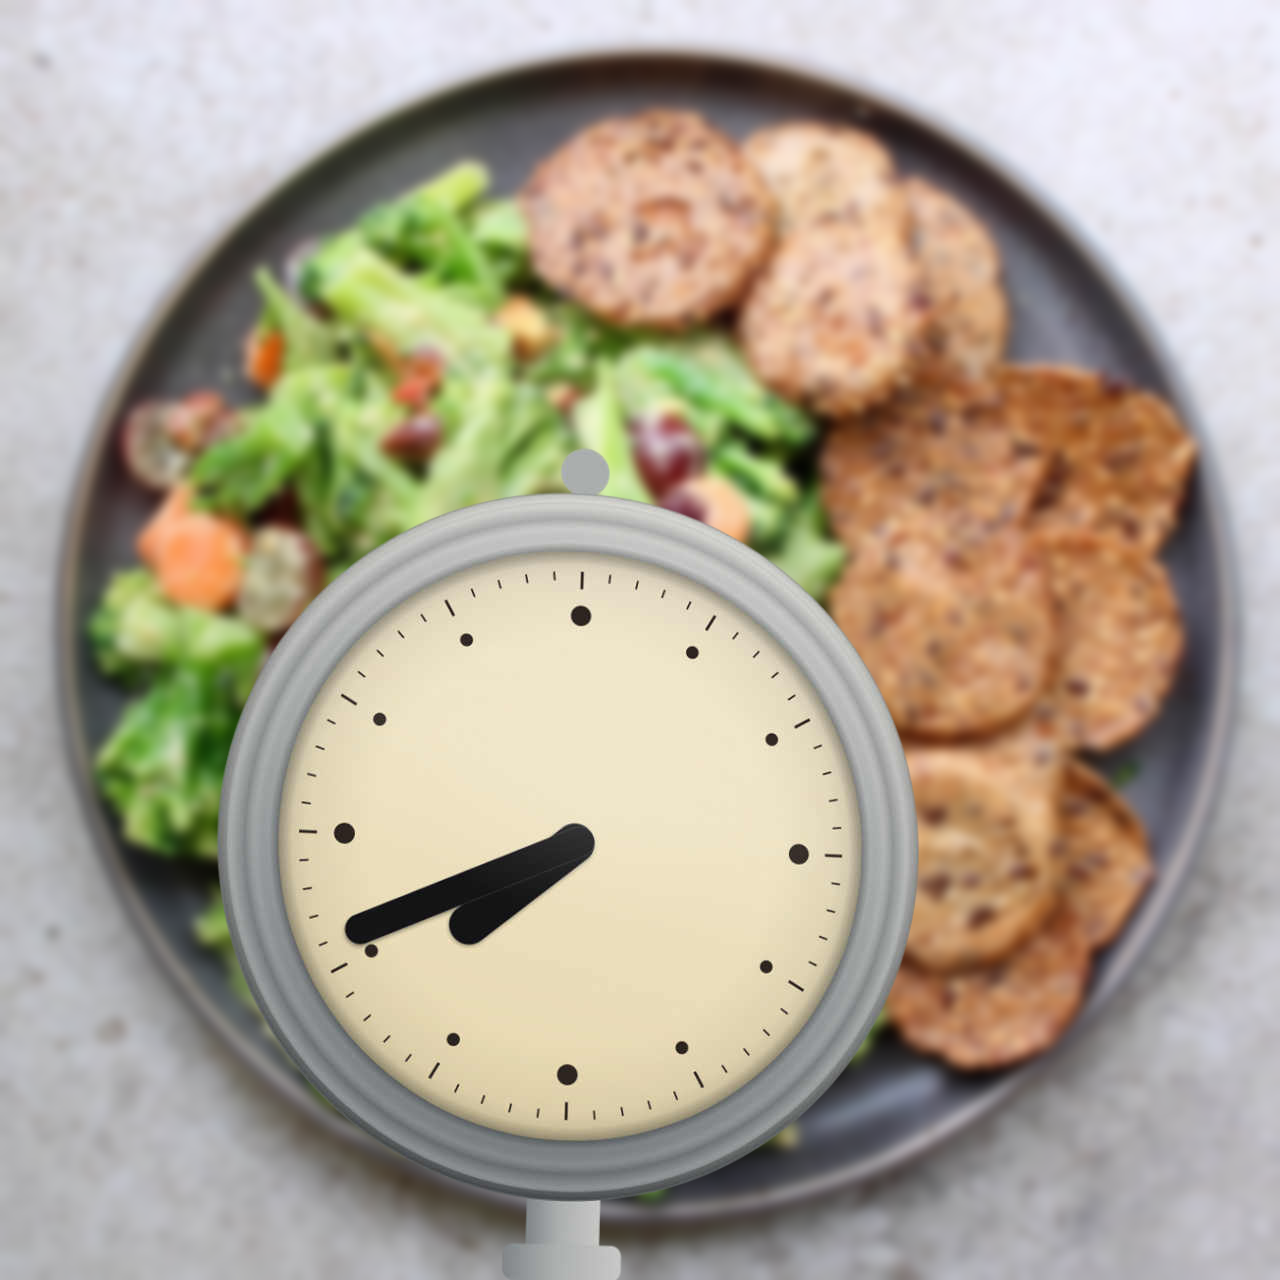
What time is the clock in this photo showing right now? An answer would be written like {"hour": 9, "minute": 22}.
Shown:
{"hour": 7, "minute": 41}
